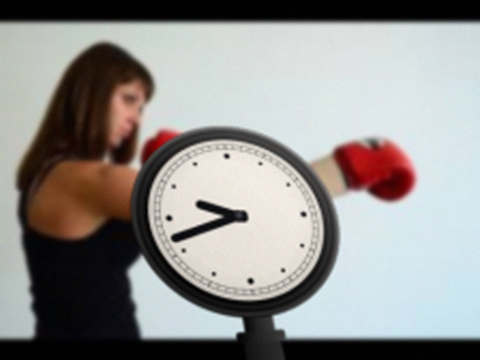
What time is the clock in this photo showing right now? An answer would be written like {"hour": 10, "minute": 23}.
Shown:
{"hour": 9, "minute": 42}
